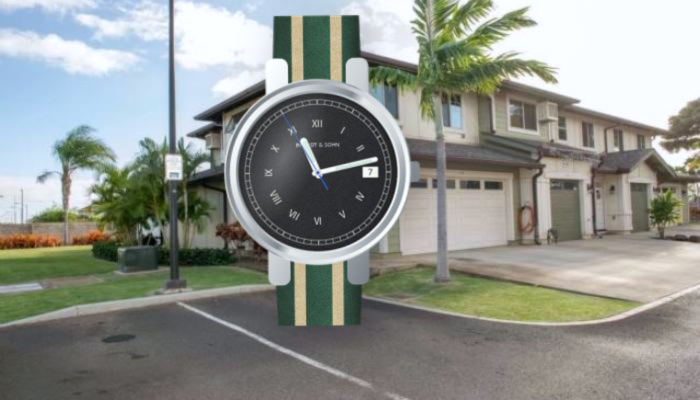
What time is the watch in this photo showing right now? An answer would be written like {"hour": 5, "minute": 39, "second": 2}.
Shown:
{"hour": 11, "minute": 12, "second": 55}
